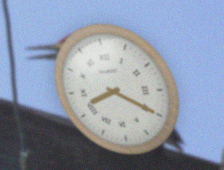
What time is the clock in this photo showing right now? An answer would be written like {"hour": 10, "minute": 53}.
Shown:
{"hour": 8, "minute": 20}
